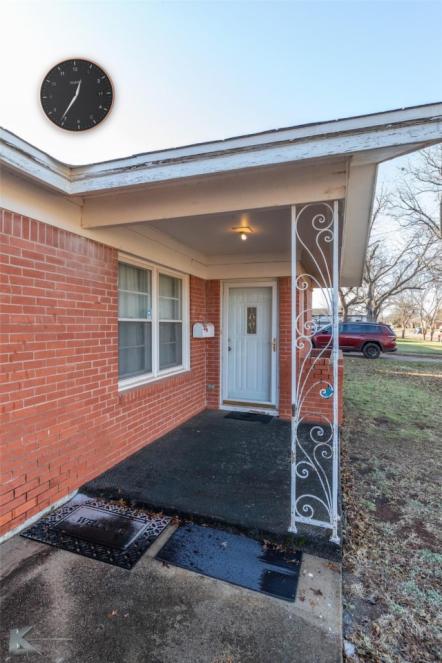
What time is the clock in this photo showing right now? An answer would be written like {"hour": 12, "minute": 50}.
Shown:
{"hour": 12, "minute": 36}
